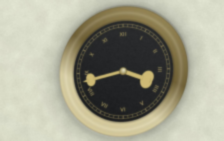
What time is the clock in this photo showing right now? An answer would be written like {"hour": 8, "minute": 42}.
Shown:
{"hour": 3, "minute": 43}
